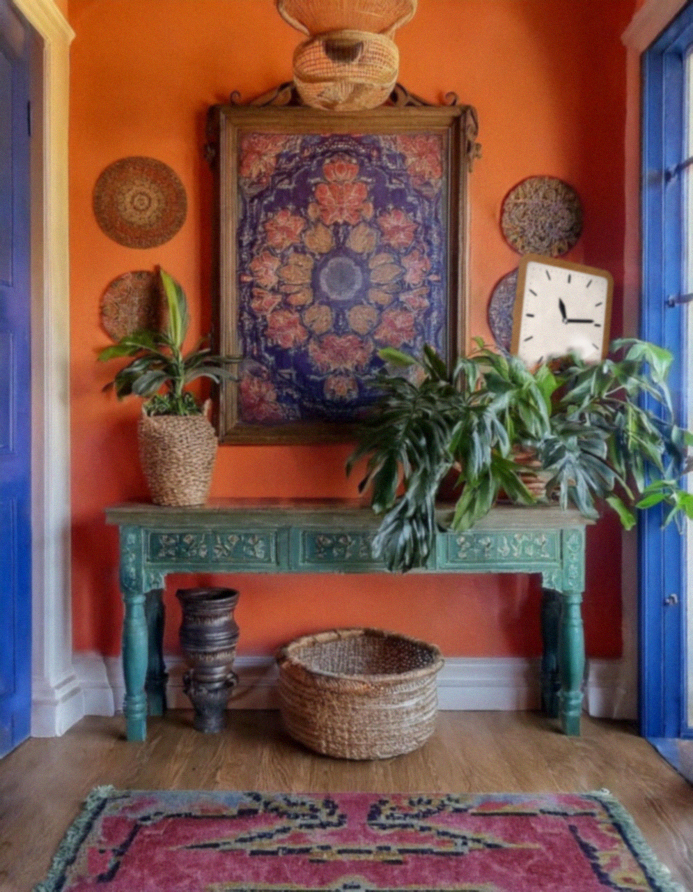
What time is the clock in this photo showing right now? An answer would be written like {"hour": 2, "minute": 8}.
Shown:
{"hour": 11, "minute": 14}
